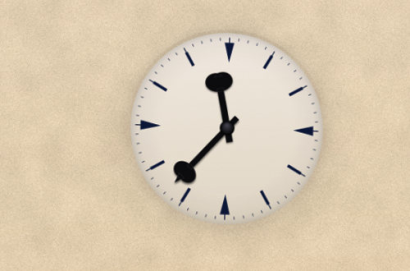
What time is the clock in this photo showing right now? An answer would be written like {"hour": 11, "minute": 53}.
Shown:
{"hour": 11, "minute": 37}
